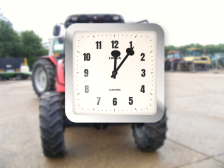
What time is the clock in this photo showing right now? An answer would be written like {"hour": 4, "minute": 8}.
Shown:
{"hour": 12, "minute": 6}
